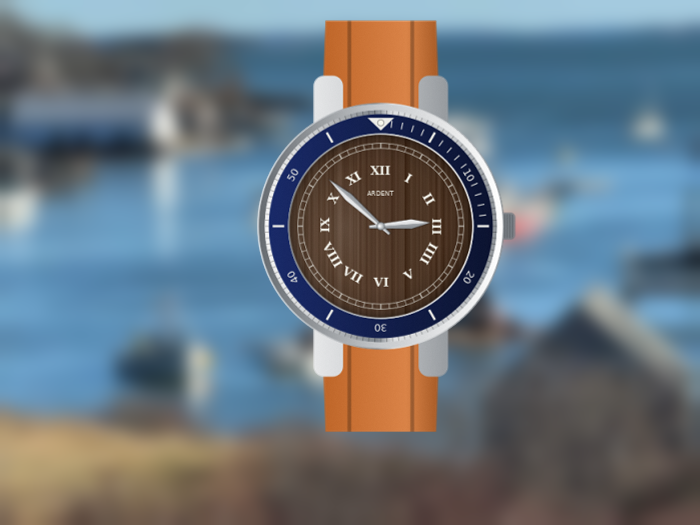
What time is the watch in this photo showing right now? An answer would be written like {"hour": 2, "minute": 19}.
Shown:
{"hour": 2, "minute": 52}
